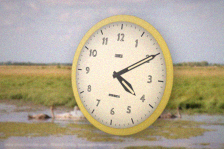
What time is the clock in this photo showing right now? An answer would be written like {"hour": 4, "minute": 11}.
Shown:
{"hour": 4, "minute": 10}
